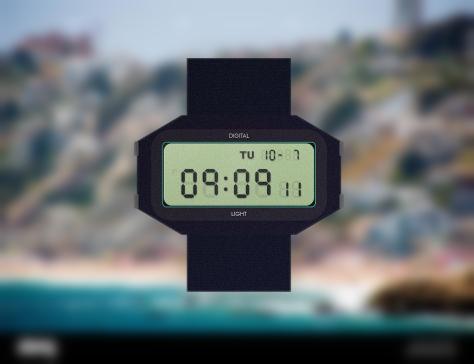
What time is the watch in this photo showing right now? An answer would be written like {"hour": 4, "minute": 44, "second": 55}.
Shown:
{"hour": 9, "minute": 9, "second": 11}
